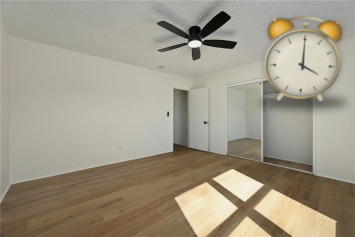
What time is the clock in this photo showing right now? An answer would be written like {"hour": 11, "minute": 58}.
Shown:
{"hour": 4, "minute": 0}
